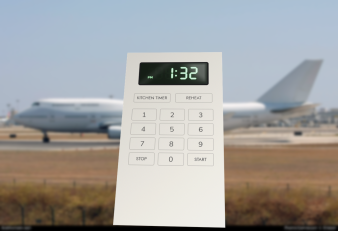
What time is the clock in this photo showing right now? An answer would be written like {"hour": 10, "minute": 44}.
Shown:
{"hour": 1, "minute": 32}
